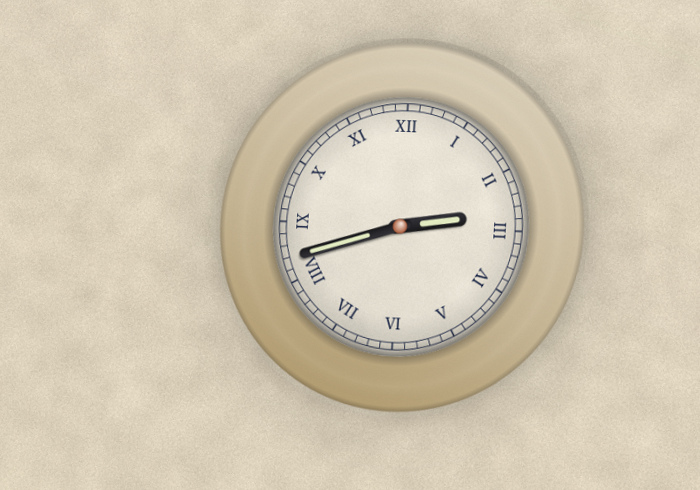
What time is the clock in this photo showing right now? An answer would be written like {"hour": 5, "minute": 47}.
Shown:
{"hour": 2, "minute": 42}
